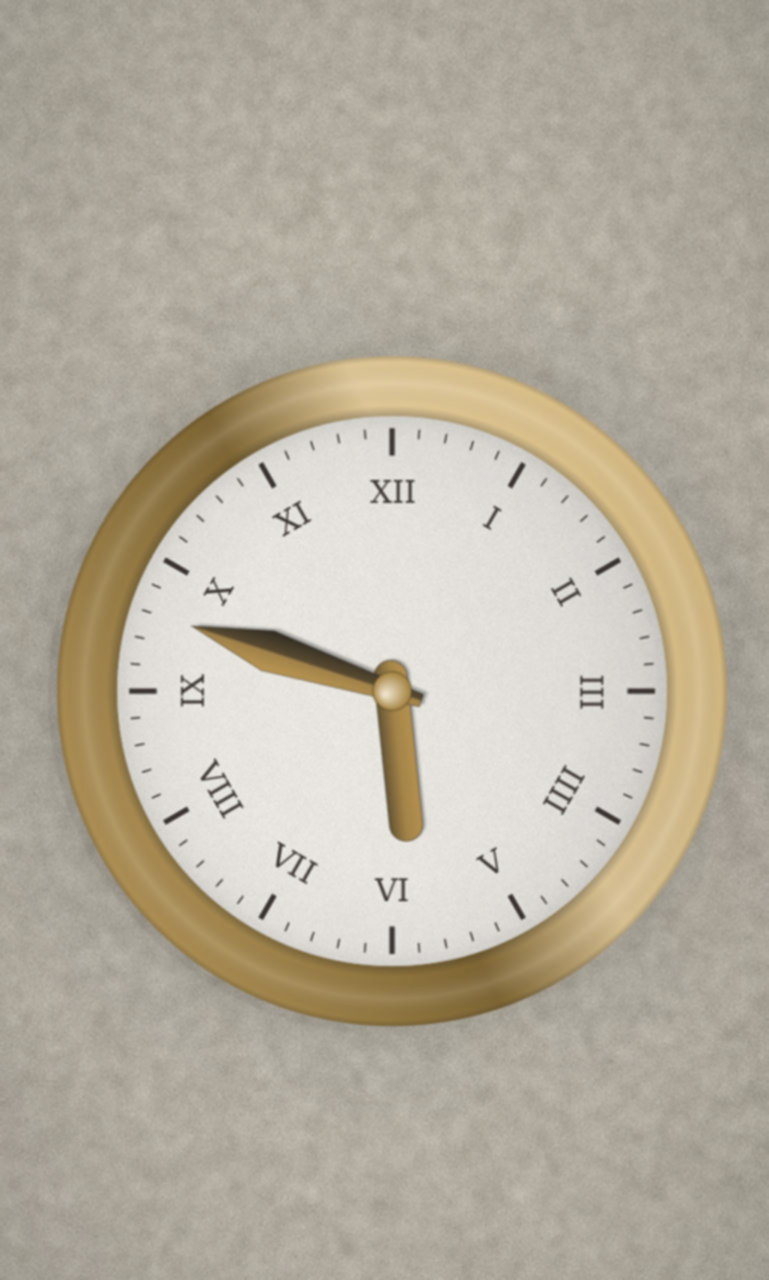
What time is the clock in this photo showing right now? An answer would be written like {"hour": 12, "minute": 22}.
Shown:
{"hour": 5, "minute": 48}
